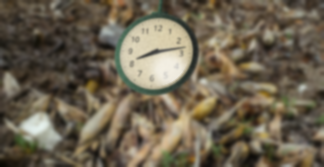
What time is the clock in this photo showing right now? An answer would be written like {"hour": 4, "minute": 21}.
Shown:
{"hour": 8, "minute": 13}
